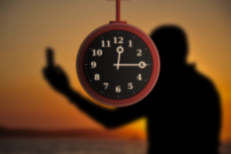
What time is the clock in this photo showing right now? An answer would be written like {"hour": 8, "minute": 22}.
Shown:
{"hour": 12, "minute": 15}
